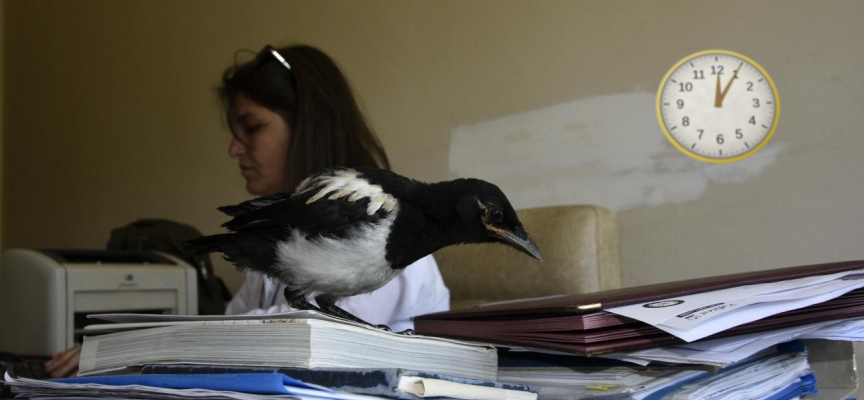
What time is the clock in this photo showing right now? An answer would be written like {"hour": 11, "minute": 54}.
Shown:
{"hour": 12, "minute": 5}
